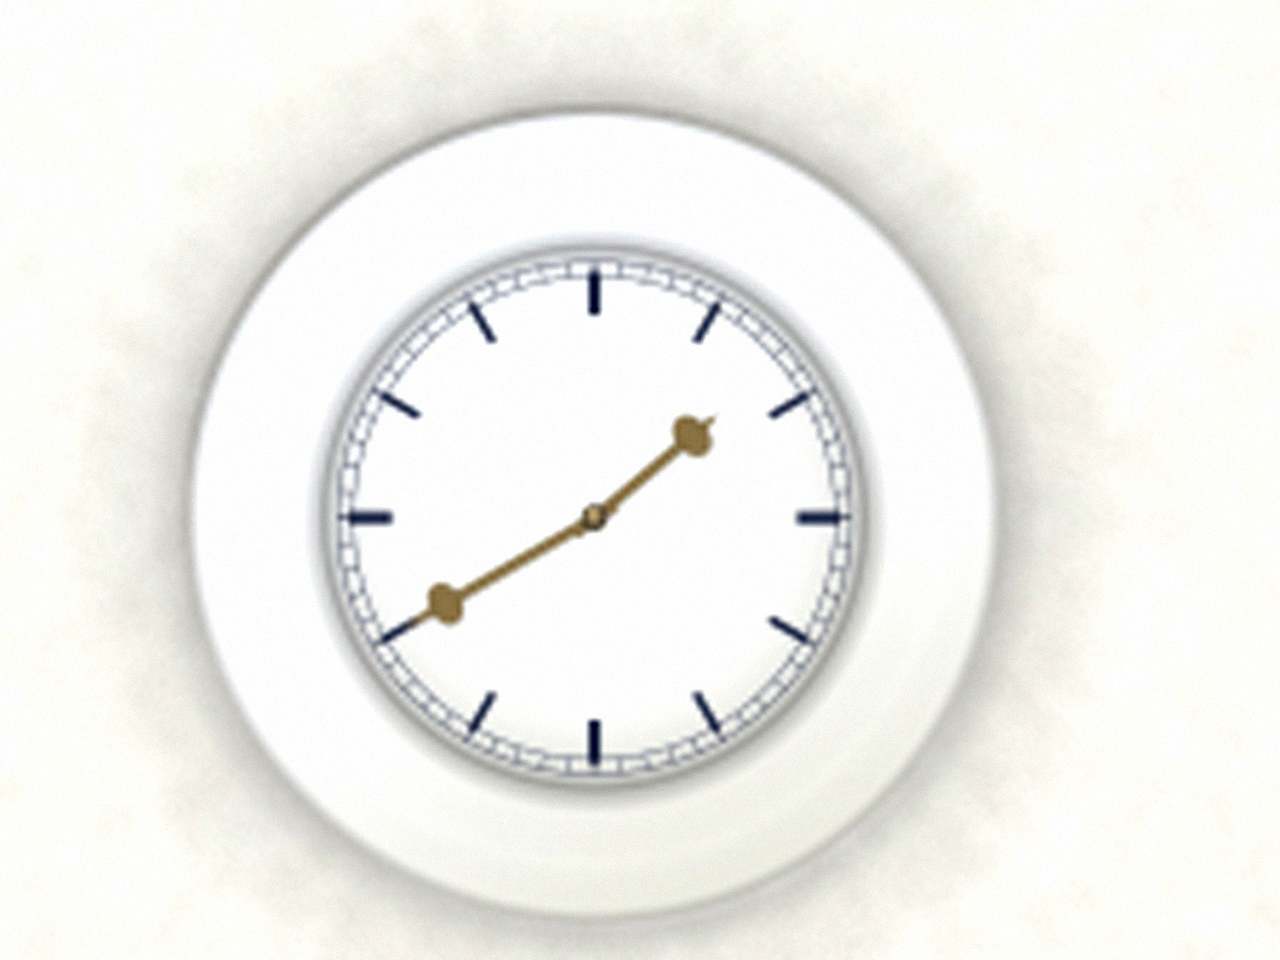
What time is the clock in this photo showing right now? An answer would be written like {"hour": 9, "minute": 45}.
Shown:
{"hour": 1, "minute": 40}
